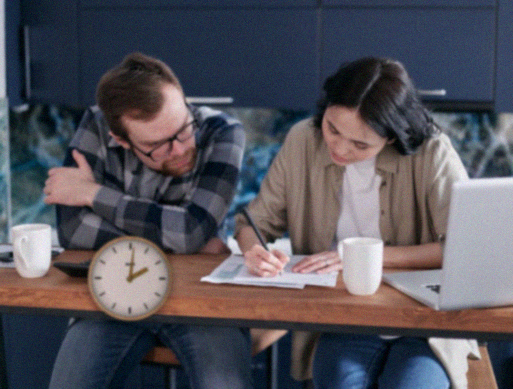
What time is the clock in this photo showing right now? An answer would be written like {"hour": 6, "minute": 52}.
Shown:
{"hour": 2, "minute": 1}
